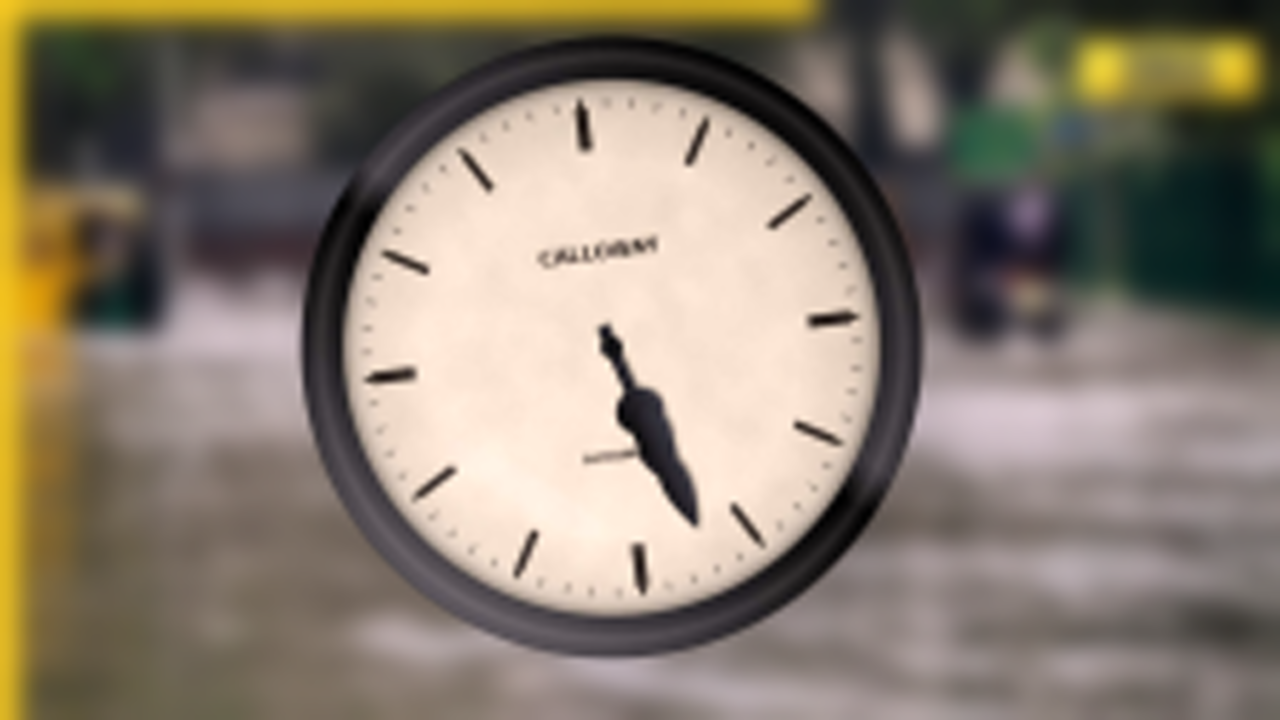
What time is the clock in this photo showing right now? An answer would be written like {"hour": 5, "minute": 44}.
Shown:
{"hour": 5, "minute": 27}
